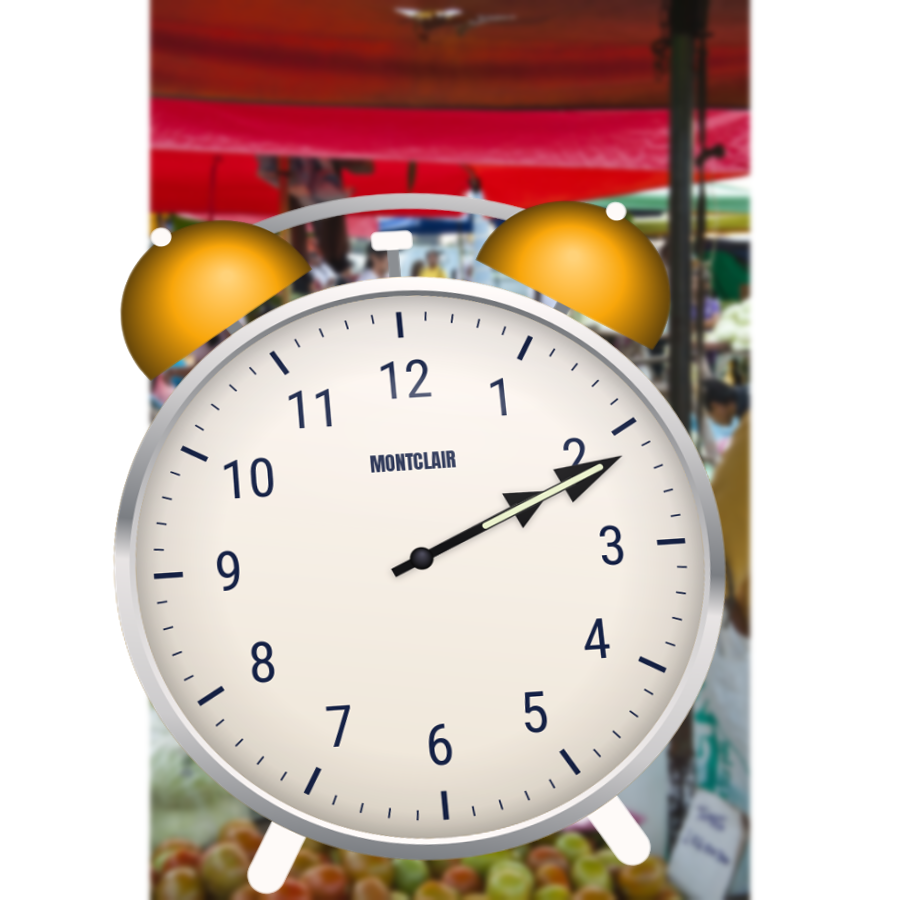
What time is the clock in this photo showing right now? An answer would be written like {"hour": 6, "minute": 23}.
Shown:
{"hour": 2, "minute": 11}
